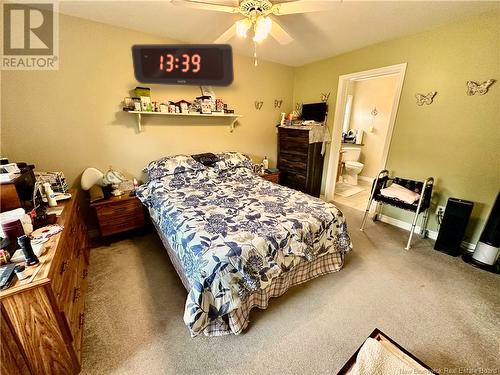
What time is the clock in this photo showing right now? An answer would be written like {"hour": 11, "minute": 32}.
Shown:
{"hour": 13, "minute": 39}
